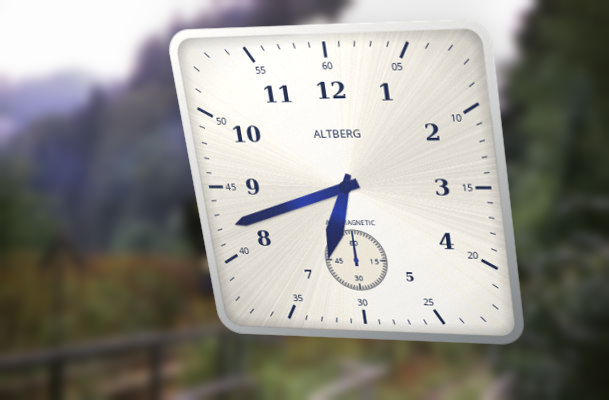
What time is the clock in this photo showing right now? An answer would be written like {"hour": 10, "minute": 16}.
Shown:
{"hour": 6, "minute": 42}
